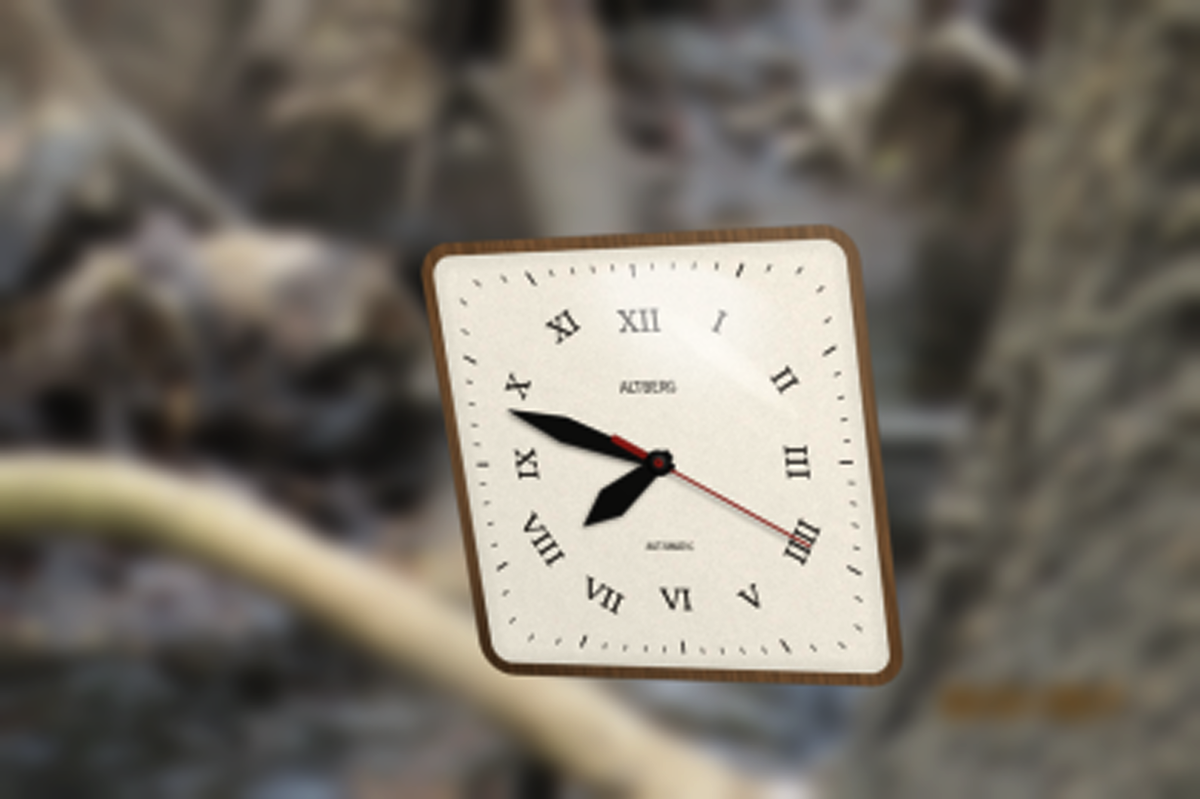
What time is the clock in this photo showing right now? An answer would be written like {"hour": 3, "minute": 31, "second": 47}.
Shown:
{"hour": 7, "minute": 48, "second": 20}
